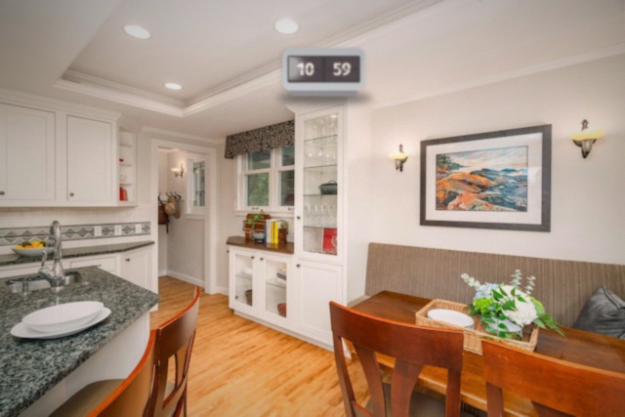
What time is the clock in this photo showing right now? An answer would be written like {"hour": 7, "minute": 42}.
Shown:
{"hour": 10, "minute": 59}
